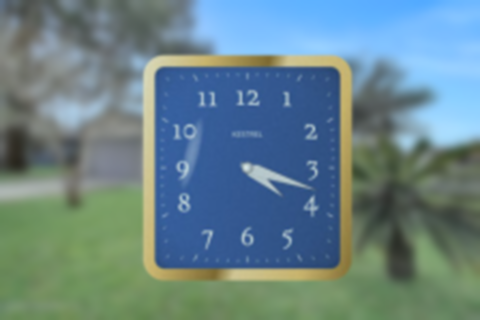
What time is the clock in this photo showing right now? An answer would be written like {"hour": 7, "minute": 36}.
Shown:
{"hour": 4, "minute": 18}
